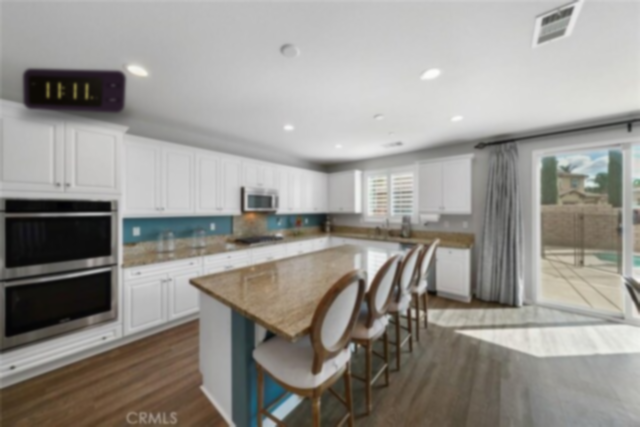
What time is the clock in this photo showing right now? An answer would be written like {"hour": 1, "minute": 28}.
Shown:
{"hour": 11, "minute": 11}
